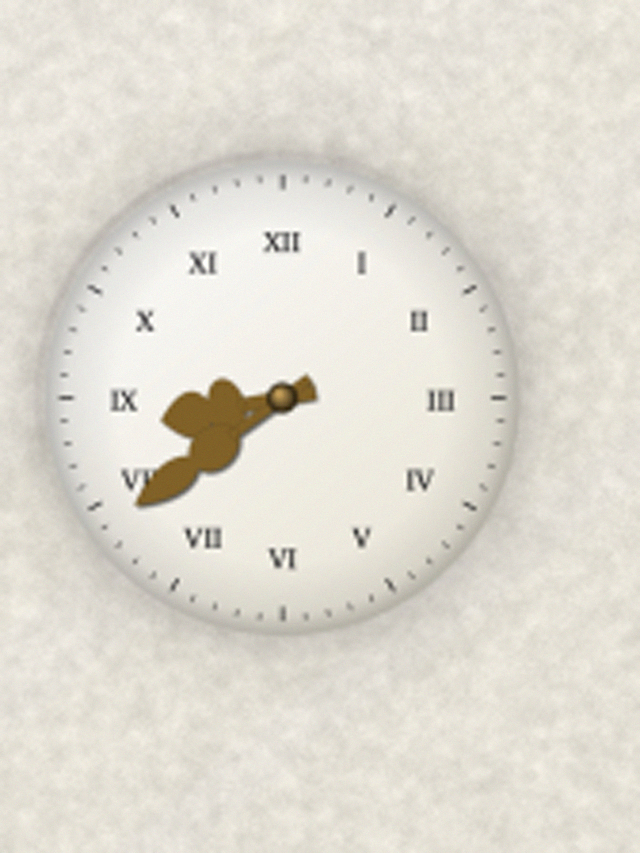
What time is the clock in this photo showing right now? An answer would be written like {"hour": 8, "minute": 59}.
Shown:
{"hour": 8, "minute": 39}
